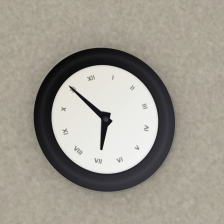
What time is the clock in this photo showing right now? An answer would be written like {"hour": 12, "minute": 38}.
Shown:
{"hour": 6, "minute": 55}
